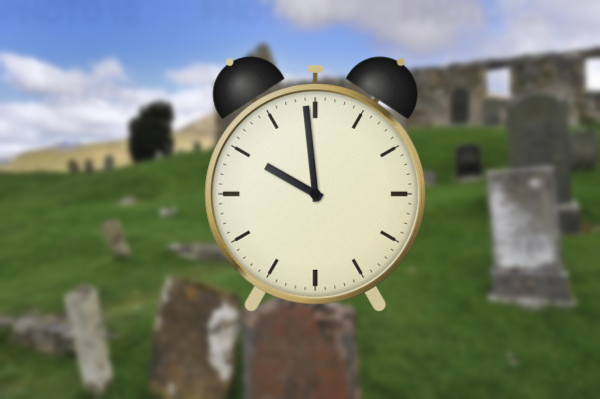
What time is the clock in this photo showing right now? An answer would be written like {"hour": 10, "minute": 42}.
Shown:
{"hour": 9, "minute": 59}
